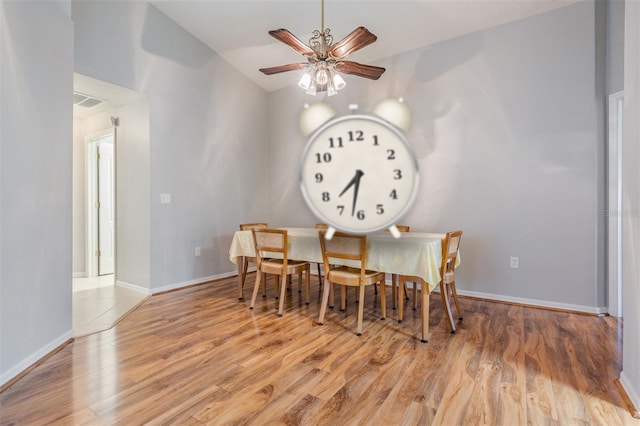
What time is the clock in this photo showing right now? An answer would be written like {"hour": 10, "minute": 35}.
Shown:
{"hour": 7, "minute": 32}
